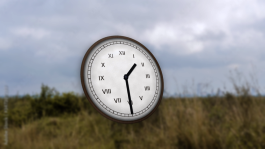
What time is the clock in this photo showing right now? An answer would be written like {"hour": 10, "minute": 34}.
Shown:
{"hour": 1, "minute": 30}
